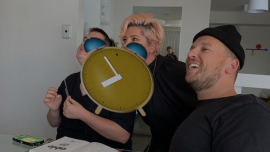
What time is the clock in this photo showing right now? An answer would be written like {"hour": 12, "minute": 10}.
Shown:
{"hour": 7, "minute": 55}
